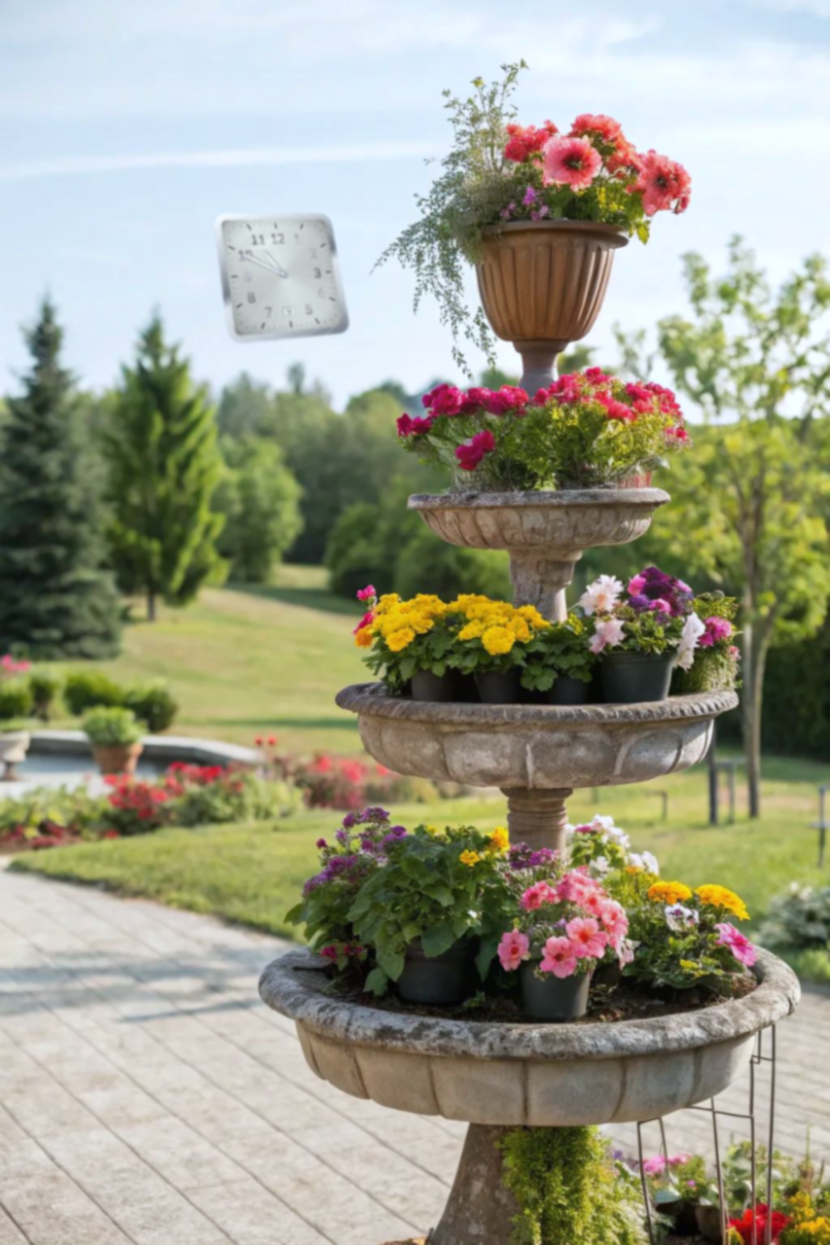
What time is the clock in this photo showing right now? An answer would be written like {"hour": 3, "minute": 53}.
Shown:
{"hour": 10, "minute": 50}
